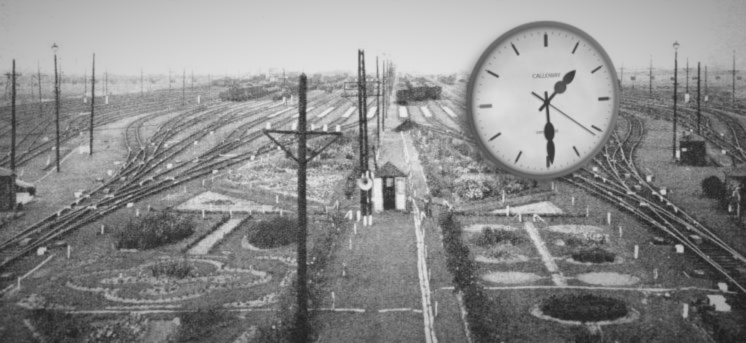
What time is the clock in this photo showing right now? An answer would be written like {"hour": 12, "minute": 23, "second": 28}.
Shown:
{"hour": 1, "minute": 29, "second": 21}
